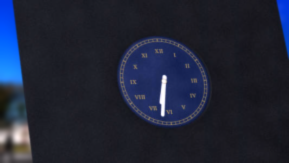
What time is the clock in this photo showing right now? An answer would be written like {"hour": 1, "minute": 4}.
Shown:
{"hour": 6, "minute": 32}
